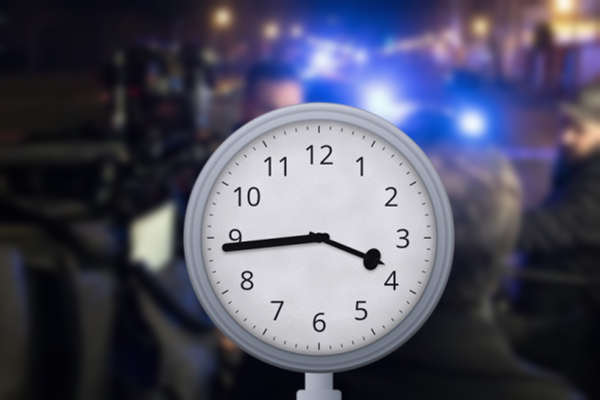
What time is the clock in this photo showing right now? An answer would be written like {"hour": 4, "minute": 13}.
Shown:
{"hour": 3, "minute": 44}
